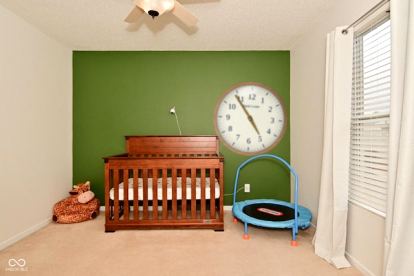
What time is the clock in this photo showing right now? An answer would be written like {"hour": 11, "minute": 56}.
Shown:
{"hour": 4, "minute": 54}
